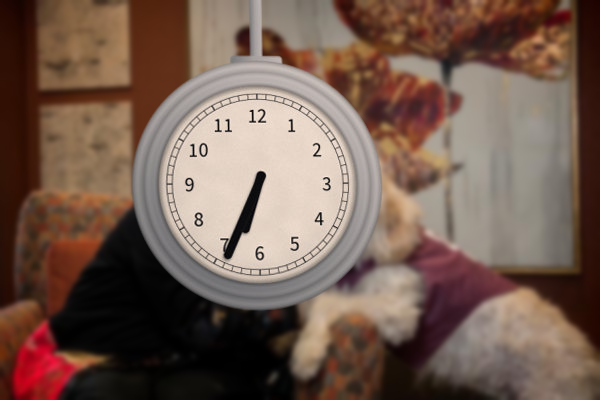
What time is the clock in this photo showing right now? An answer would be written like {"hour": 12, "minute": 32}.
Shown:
{"hour": 6, "minute": 34}
